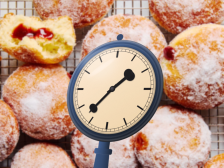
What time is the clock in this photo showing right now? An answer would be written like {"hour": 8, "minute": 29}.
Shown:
{"hour": 1, "minute": 37}
